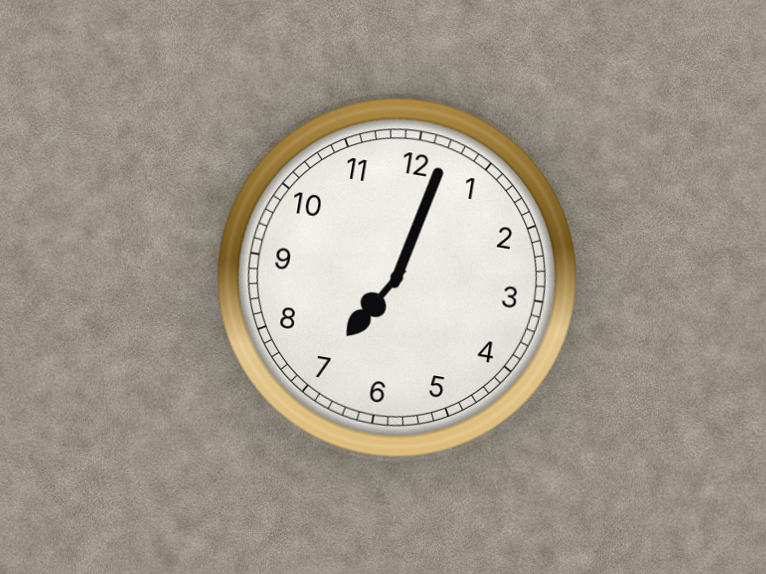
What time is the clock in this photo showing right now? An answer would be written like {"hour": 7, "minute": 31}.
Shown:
{"hour": 7, "minute": 2}
